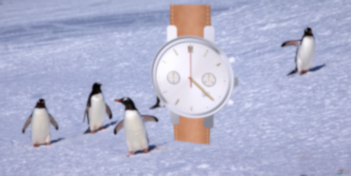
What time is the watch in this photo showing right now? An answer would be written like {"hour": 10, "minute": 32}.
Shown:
{"hour": 4, "minute": 22}
